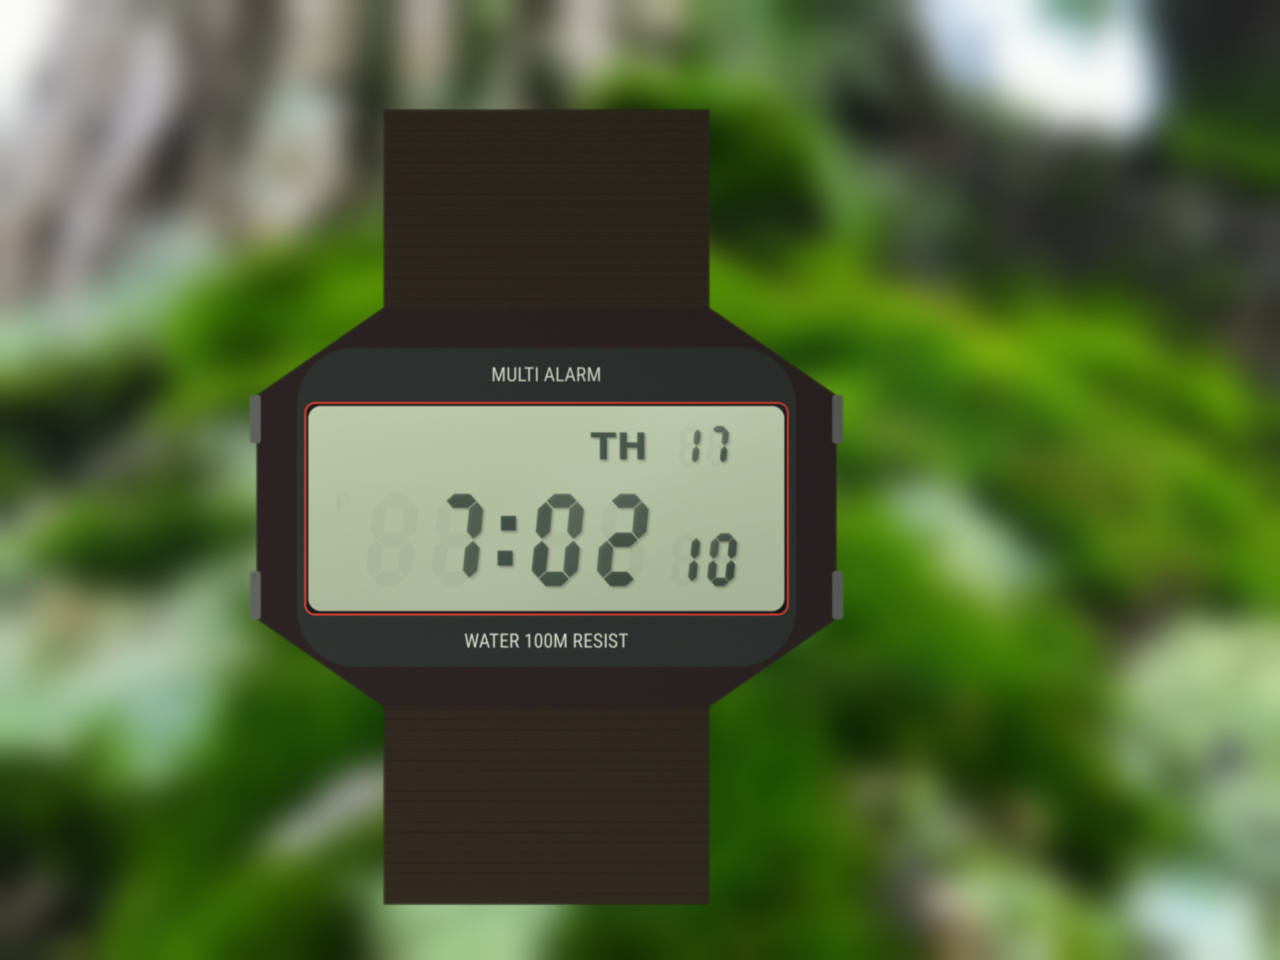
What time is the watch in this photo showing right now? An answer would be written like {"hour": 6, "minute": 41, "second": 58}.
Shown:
{"hour": 7, "minute": 2, "second": 10}
